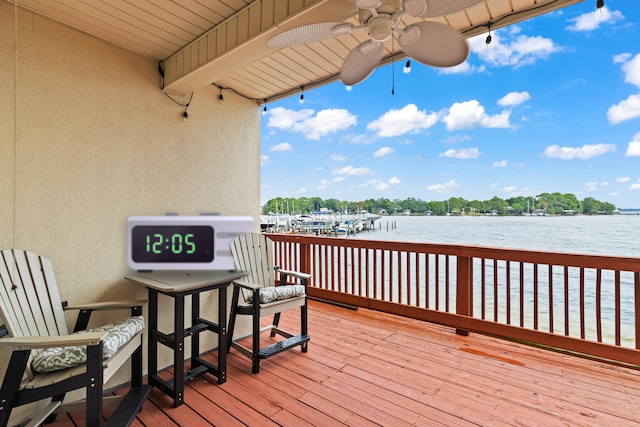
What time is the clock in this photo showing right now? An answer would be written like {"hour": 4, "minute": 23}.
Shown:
{"hour": 12, "minute": 5}
